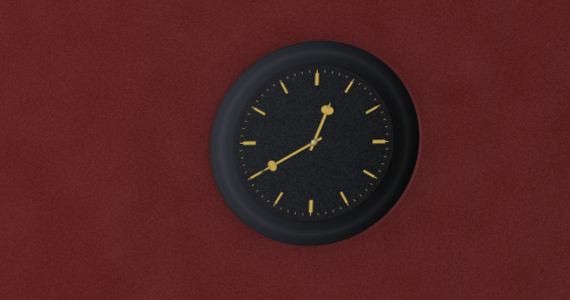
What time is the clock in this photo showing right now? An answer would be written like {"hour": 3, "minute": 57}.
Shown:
{"hour": 12, "minute": 40}
